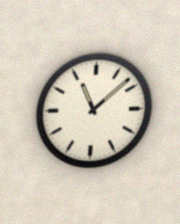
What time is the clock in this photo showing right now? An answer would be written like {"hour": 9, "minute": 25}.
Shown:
{"hour": 11, "minute": 8}
